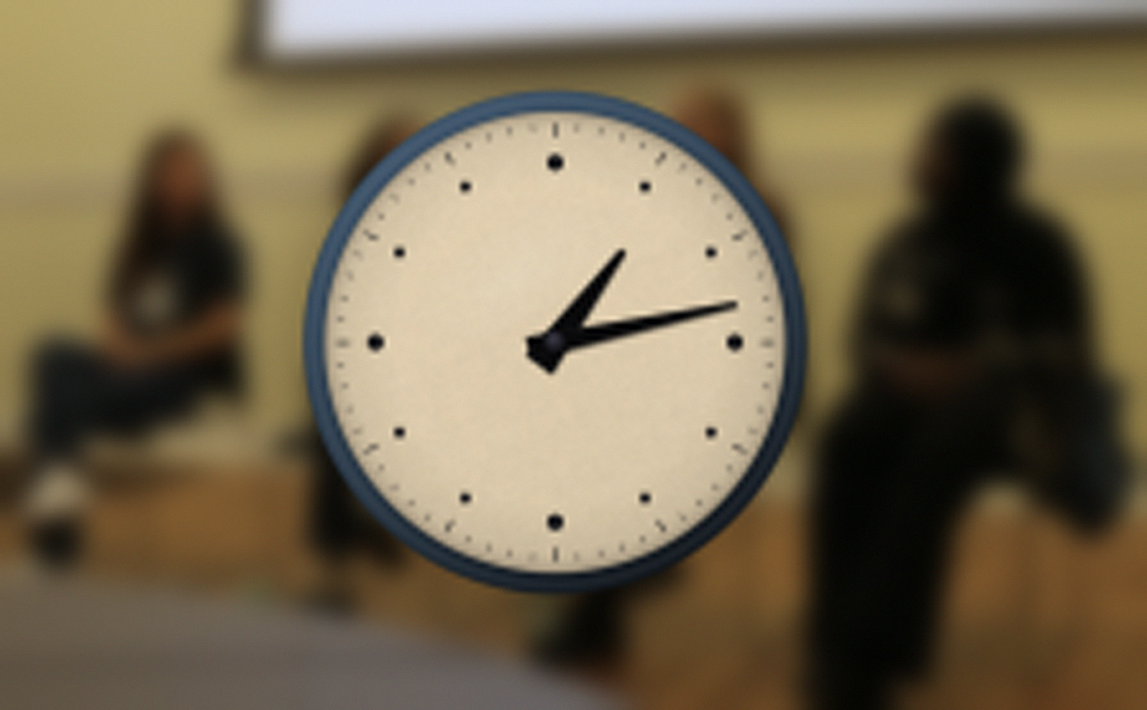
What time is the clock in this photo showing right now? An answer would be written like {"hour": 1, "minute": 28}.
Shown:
{"hour": 1, "minute": 13}
